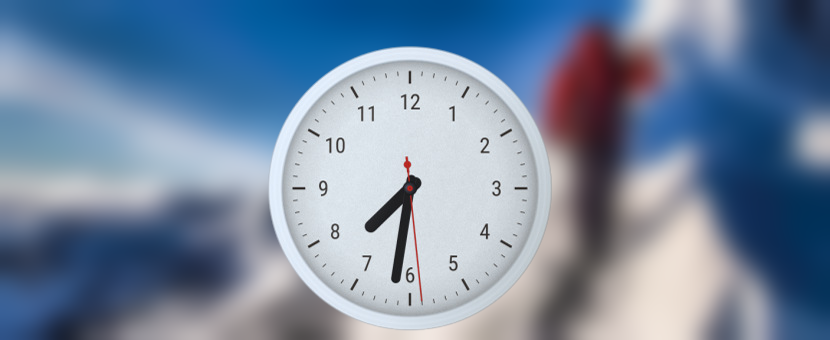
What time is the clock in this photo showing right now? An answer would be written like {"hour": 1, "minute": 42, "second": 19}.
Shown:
{"hour": 7, "minute": 31, "second": 29}
